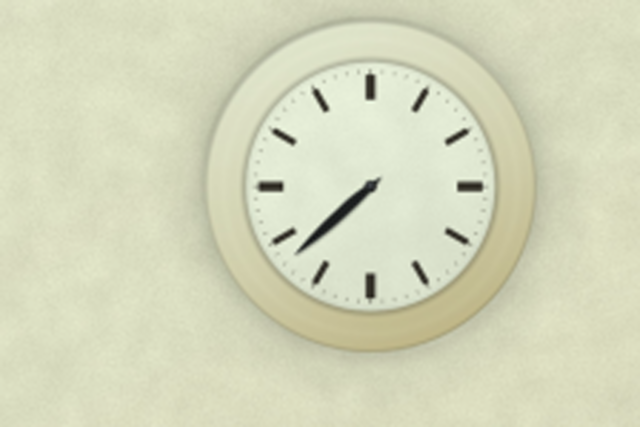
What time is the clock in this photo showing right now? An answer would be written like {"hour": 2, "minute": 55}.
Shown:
{"hour": 7, "minute": 38}
